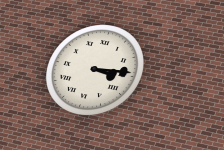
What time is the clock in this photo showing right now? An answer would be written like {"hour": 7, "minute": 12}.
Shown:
{"hour": 3, "minute": 14}
